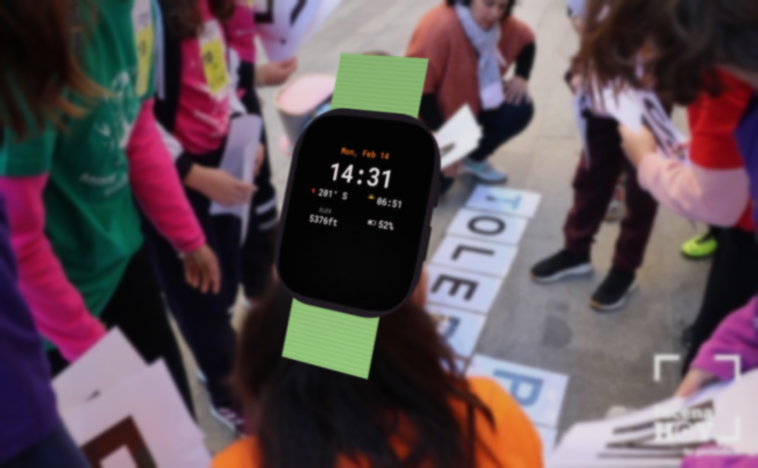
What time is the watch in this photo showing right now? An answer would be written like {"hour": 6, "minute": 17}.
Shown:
{"hour": 14, "minute": 31}
